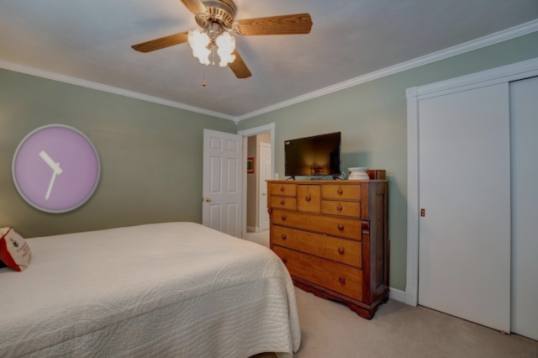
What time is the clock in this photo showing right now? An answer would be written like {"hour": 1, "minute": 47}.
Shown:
{"hour": 10, "minute": 33}
